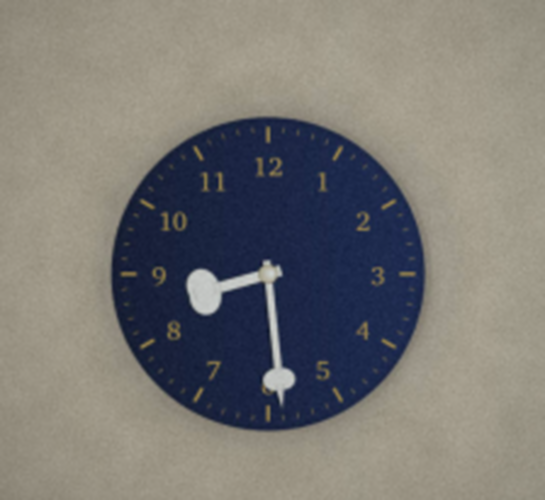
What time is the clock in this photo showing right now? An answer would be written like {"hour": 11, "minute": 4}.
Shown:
{"hour": 8, "minute": 29}
